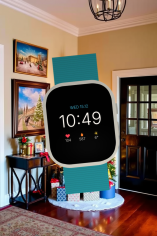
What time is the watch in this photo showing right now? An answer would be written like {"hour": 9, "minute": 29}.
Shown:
{"hour": 10, "minute": 49}
